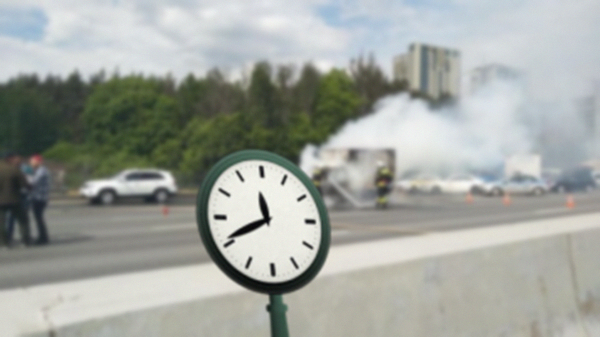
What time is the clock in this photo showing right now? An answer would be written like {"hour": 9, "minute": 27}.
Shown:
{"hour": 11, "minute": 41}
